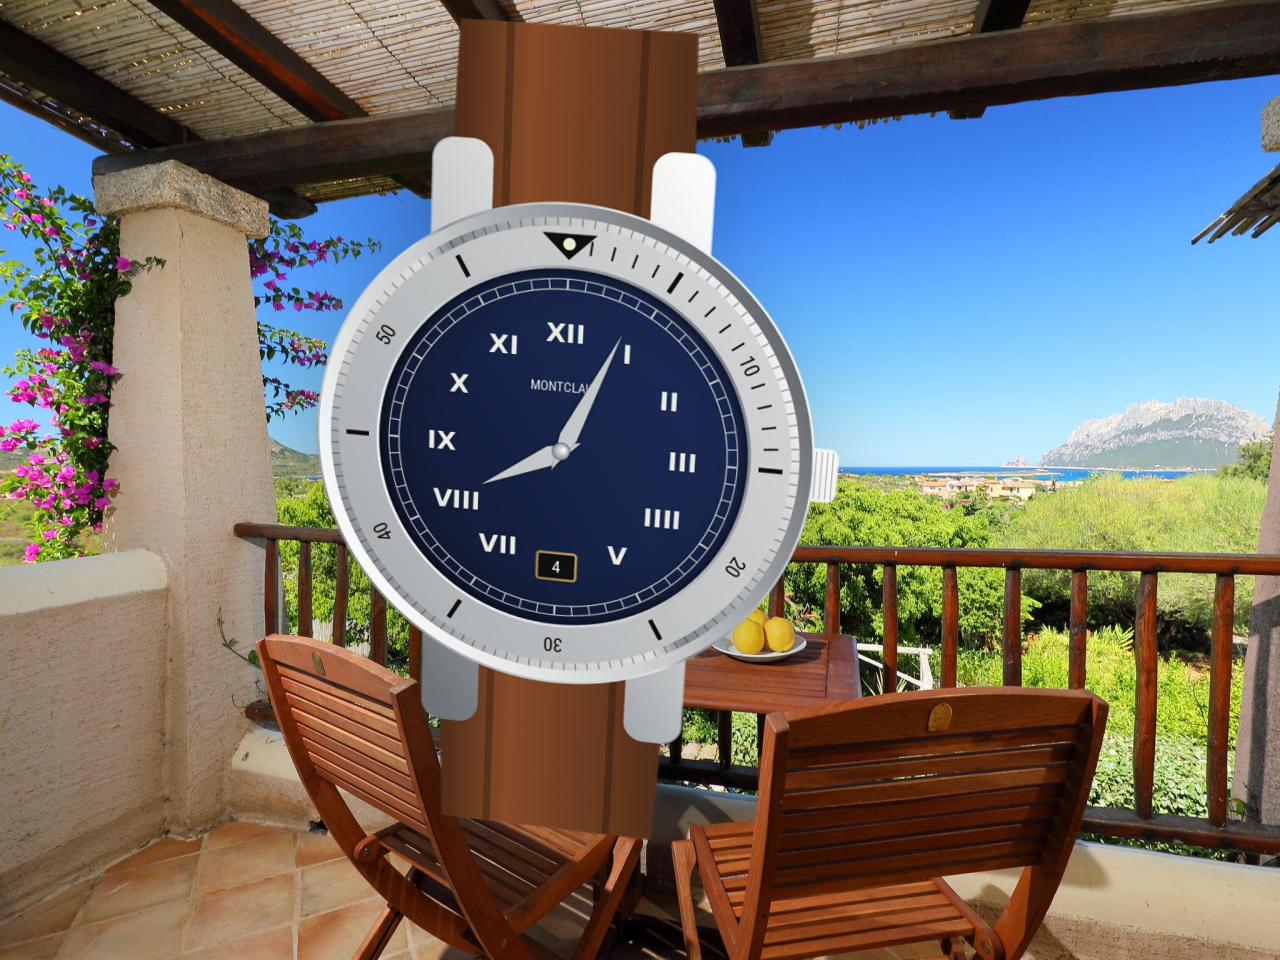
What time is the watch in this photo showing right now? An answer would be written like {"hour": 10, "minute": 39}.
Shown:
{"hour": 8, "minute": 4}
